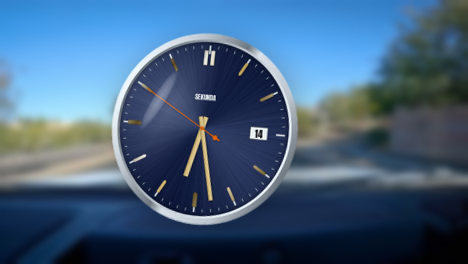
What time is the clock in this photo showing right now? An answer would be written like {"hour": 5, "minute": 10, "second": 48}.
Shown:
{"hour": 6, "minute": 27, "second": 50}
